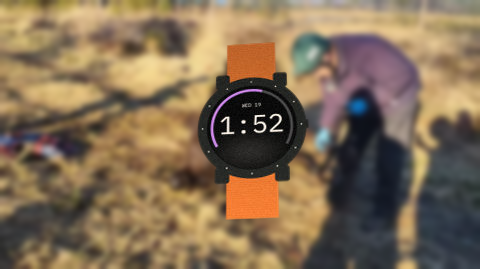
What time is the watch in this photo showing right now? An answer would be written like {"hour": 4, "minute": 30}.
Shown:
{"hour": 1, "minute": 52}
